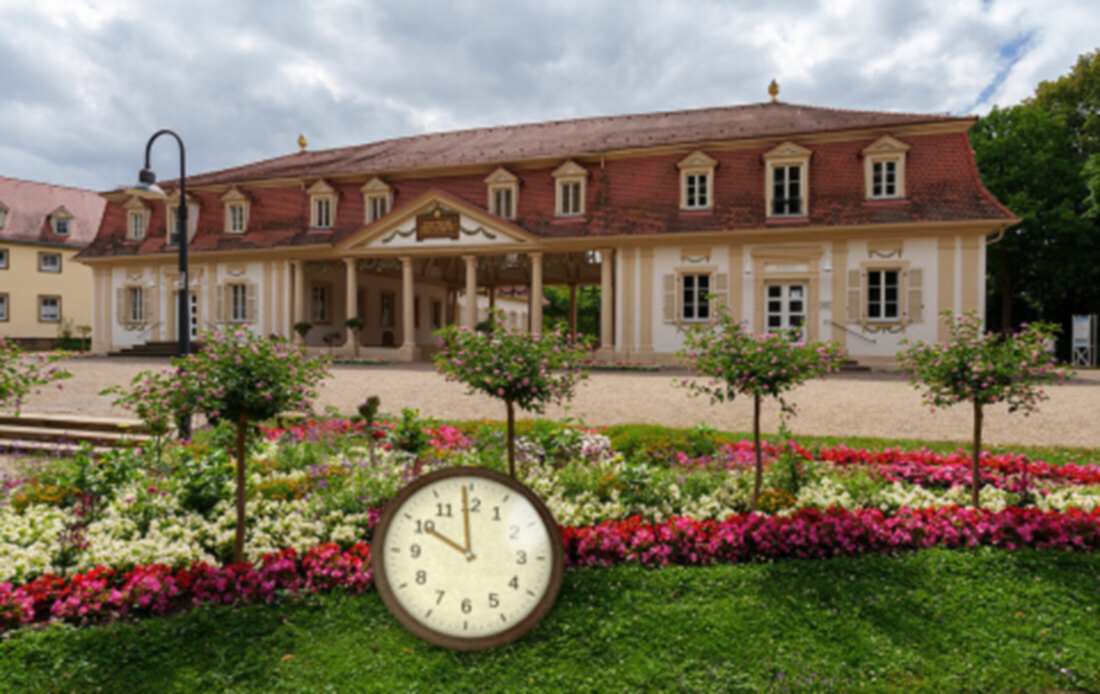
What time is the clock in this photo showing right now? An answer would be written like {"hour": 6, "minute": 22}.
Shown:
{"hour": 9, "minute": 59}
